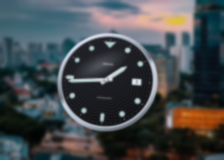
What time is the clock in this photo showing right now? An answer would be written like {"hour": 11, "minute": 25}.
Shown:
{"hour": 1, "minute": 44}
